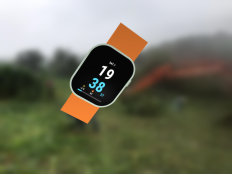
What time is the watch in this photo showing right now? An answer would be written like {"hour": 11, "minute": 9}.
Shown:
{"hour": 19, "minute": 38}
